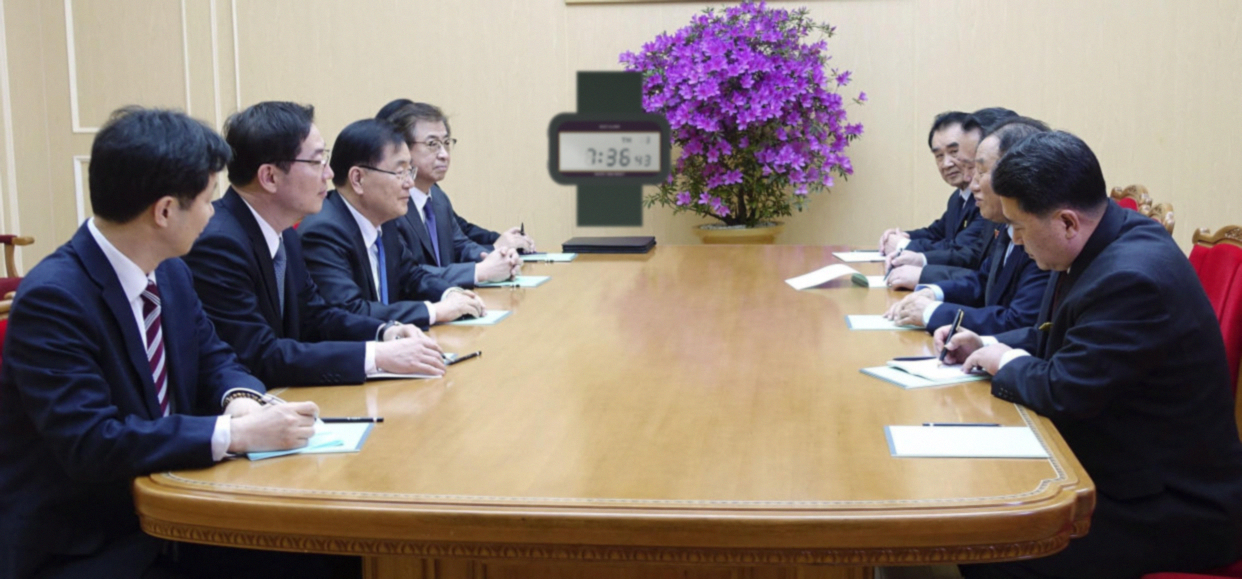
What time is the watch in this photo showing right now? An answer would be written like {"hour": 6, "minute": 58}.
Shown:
{"hour": 7, "minute": 36}
